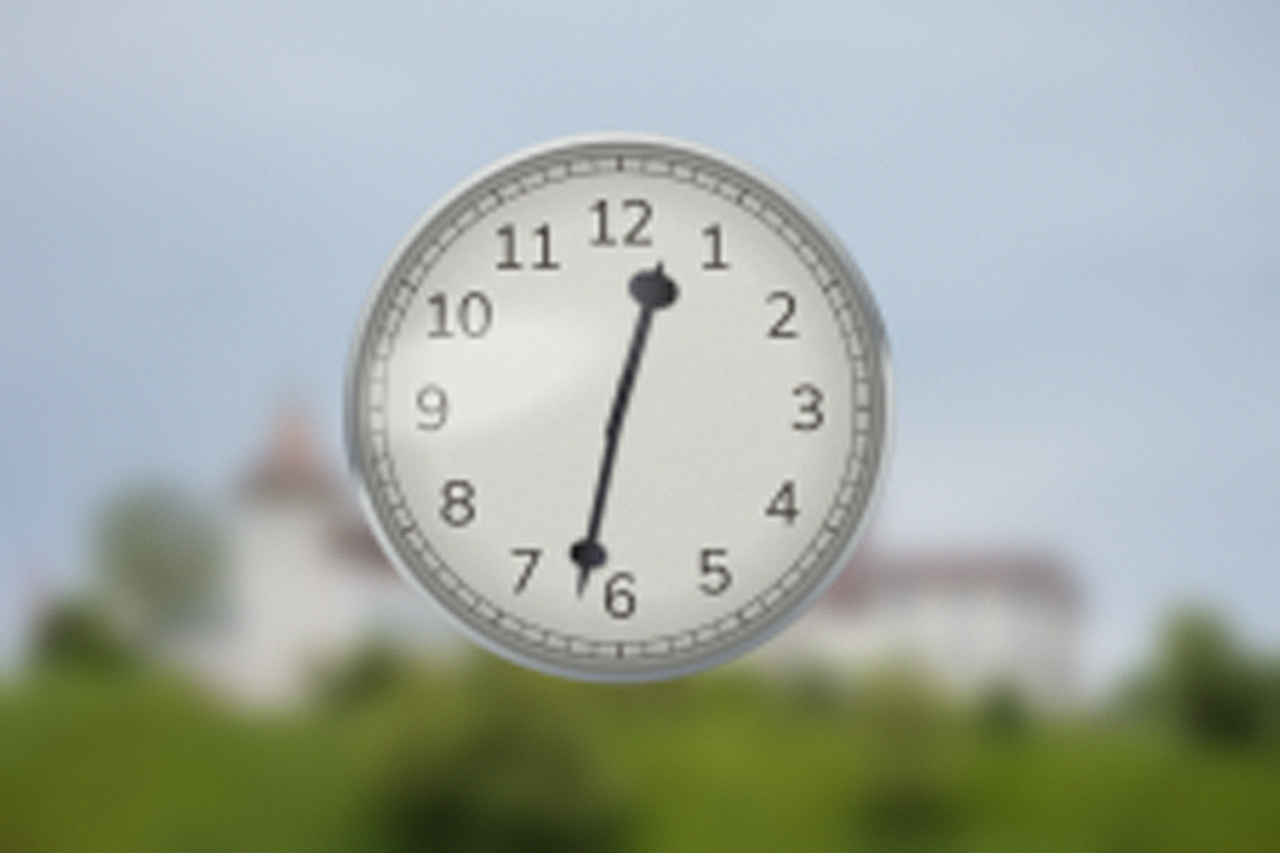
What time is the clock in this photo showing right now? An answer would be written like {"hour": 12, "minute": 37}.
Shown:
{"hour": 12, "minute": 32}
